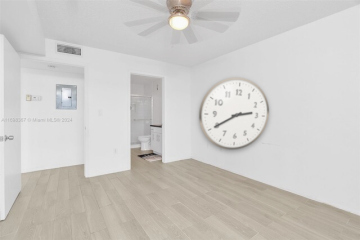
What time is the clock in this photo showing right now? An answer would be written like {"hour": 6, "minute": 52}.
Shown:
{"hour": 2, "minute": 40}
